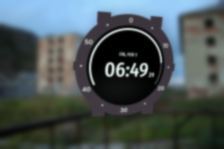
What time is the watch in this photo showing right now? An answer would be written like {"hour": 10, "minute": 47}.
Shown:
{"hour": 6, "minute": 49}
